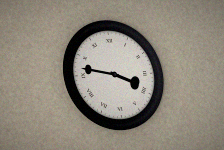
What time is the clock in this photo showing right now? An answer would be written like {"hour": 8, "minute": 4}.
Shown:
{"hour": 3, "minute": 47}
